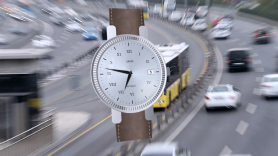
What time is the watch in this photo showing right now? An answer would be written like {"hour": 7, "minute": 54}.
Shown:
{"hour": 6, "minute": 47}
